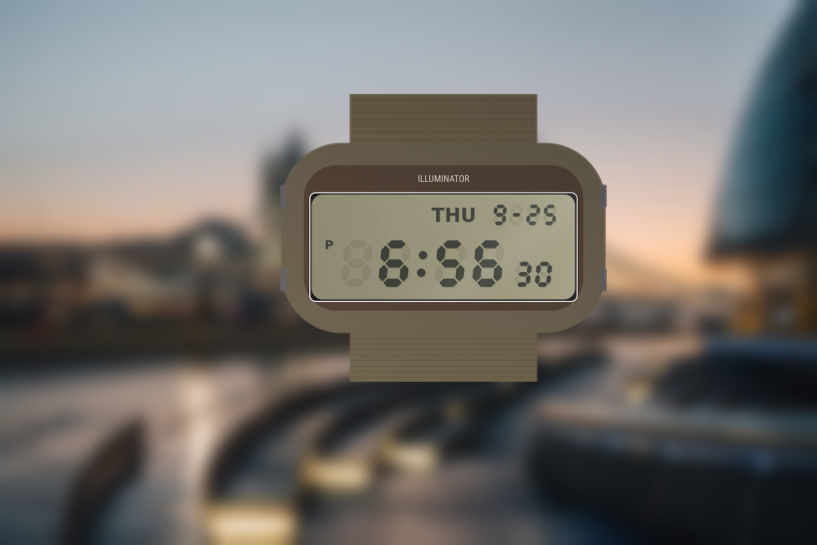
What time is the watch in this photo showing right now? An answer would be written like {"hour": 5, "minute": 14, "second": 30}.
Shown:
{"hour": 6, "minute": 56, "second": 30}
